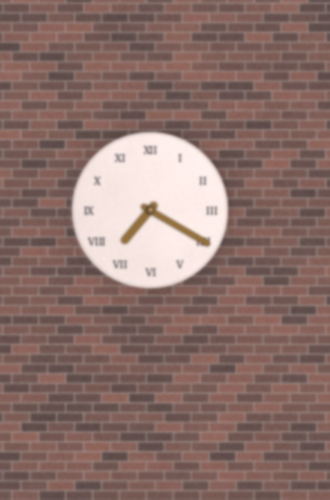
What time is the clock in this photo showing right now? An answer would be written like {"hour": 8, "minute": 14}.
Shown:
{"hour": 7, "minute": 20}
